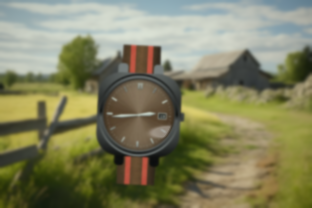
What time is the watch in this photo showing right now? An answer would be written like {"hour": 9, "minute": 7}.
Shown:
{"hour": 2, "minute": 44}
